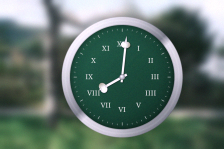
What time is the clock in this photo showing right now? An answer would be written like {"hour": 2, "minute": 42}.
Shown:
{"hour": 8, "minute": 1}
